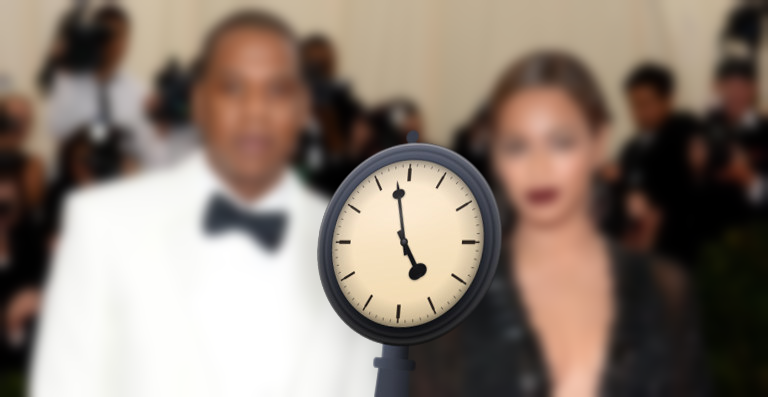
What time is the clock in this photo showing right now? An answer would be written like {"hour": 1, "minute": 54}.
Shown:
{"hour": 4, "minute": 58}
